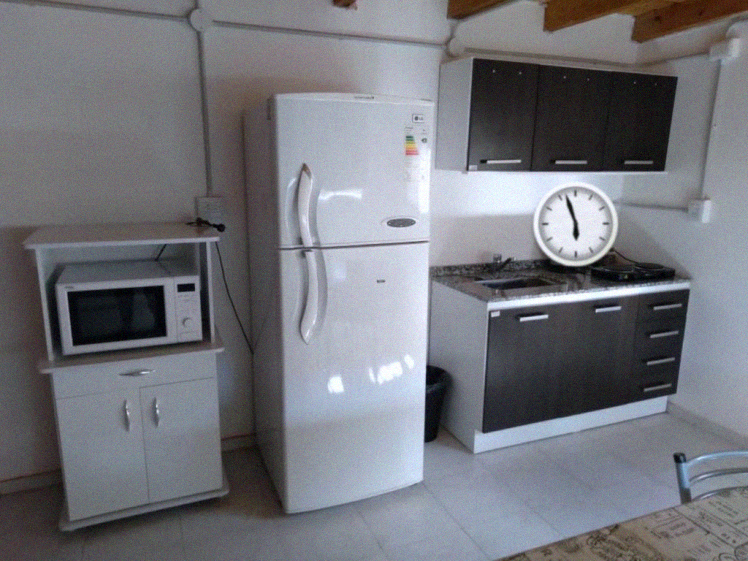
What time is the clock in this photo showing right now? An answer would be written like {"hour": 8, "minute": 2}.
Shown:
{"hour": 5, "minute": 57}
